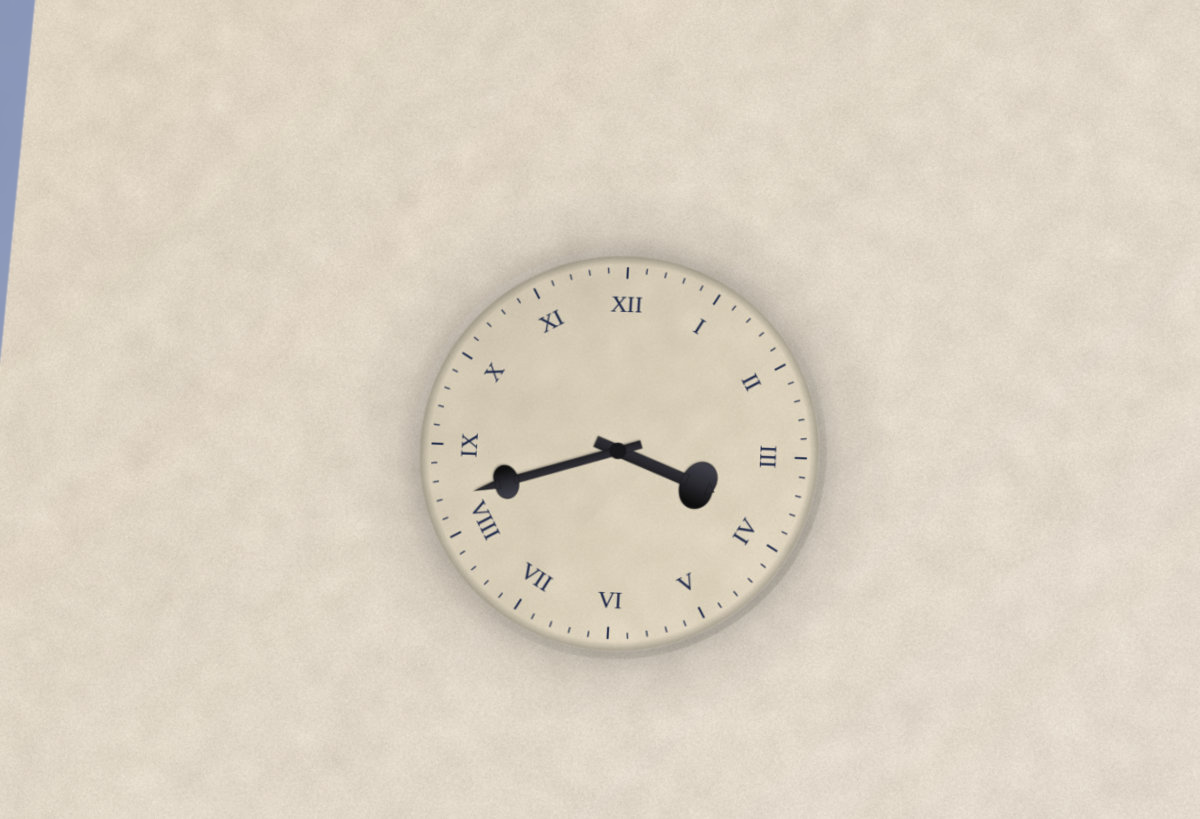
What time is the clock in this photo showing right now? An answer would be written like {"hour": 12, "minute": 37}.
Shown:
{"hour": 3, "minute": 42}
